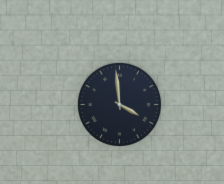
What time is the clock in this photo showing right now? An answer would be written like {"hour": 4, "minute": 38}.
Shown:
{"hour": 3, "minute": 59}
